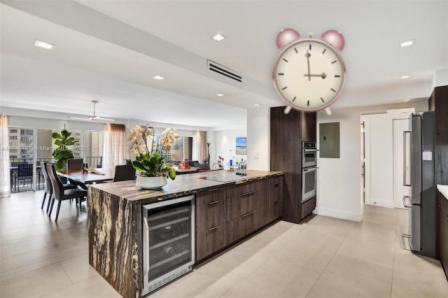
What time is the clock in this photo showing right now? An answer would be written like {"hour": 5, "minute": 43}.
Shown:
{"hour": 2, "minute": 59}
